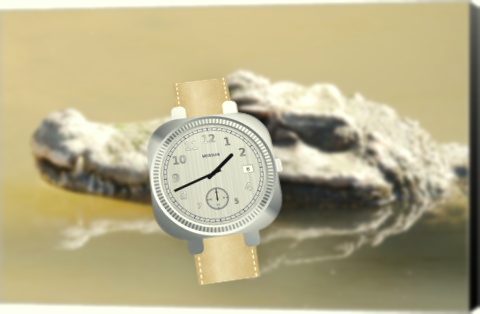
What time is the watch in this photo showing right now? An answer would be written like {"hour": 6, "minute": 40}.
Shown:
{"hour": 1, "minute": 42}
